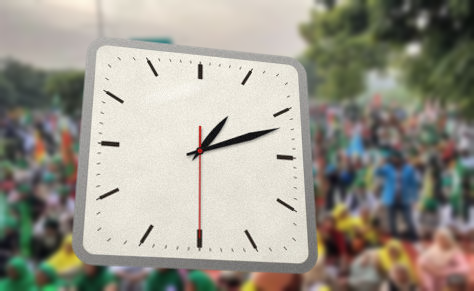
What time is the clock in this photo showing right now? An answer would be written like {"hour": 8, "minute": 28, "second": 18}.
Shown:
{"hour": 1, "minute": 11, "second": 30}
